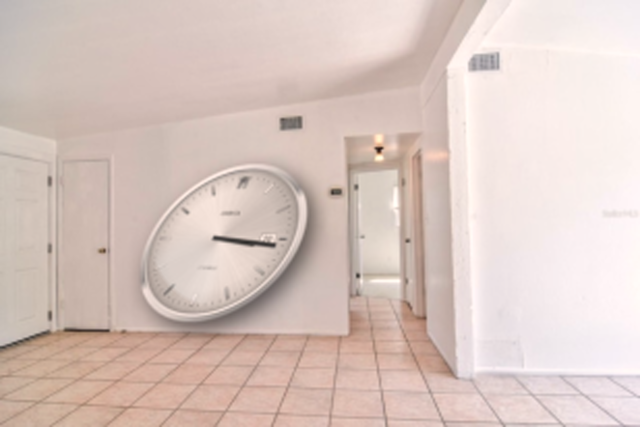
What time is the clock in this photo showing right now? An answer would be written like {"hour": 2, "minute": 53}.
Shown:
{"hour": 3, "minute": 16}
